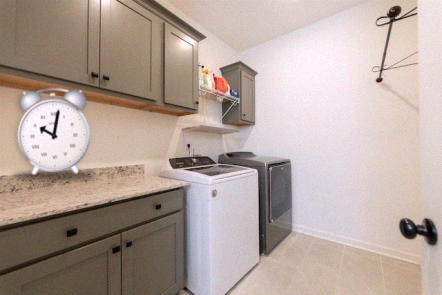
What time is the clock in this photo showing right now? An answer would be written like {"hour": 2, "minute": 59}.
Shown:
{"hour": 10, "minute": 2}
